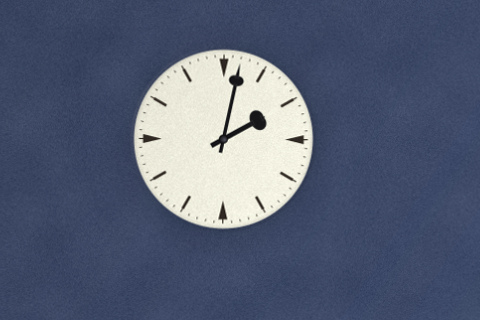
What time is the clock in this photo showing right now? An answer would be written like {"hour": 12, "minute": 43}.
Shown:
{"hour": 2, "minute": 2}
